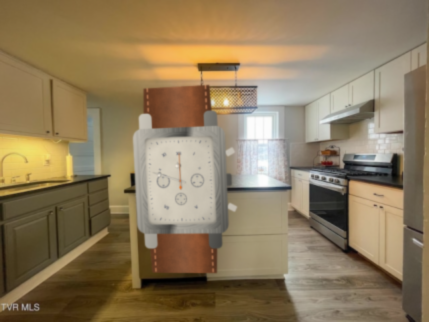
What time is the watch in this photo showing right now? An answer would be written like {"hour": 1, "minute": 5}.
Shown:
{"hour": 11, "minute": 48}
